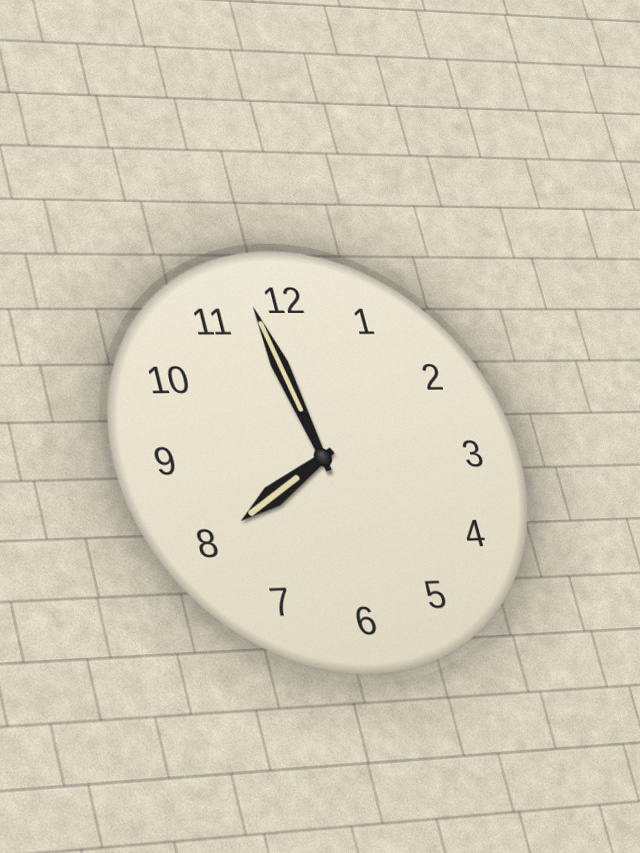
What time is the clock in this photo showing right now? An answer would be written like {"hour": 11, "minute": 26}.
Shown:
{"hour": 7, "minute": 58}
